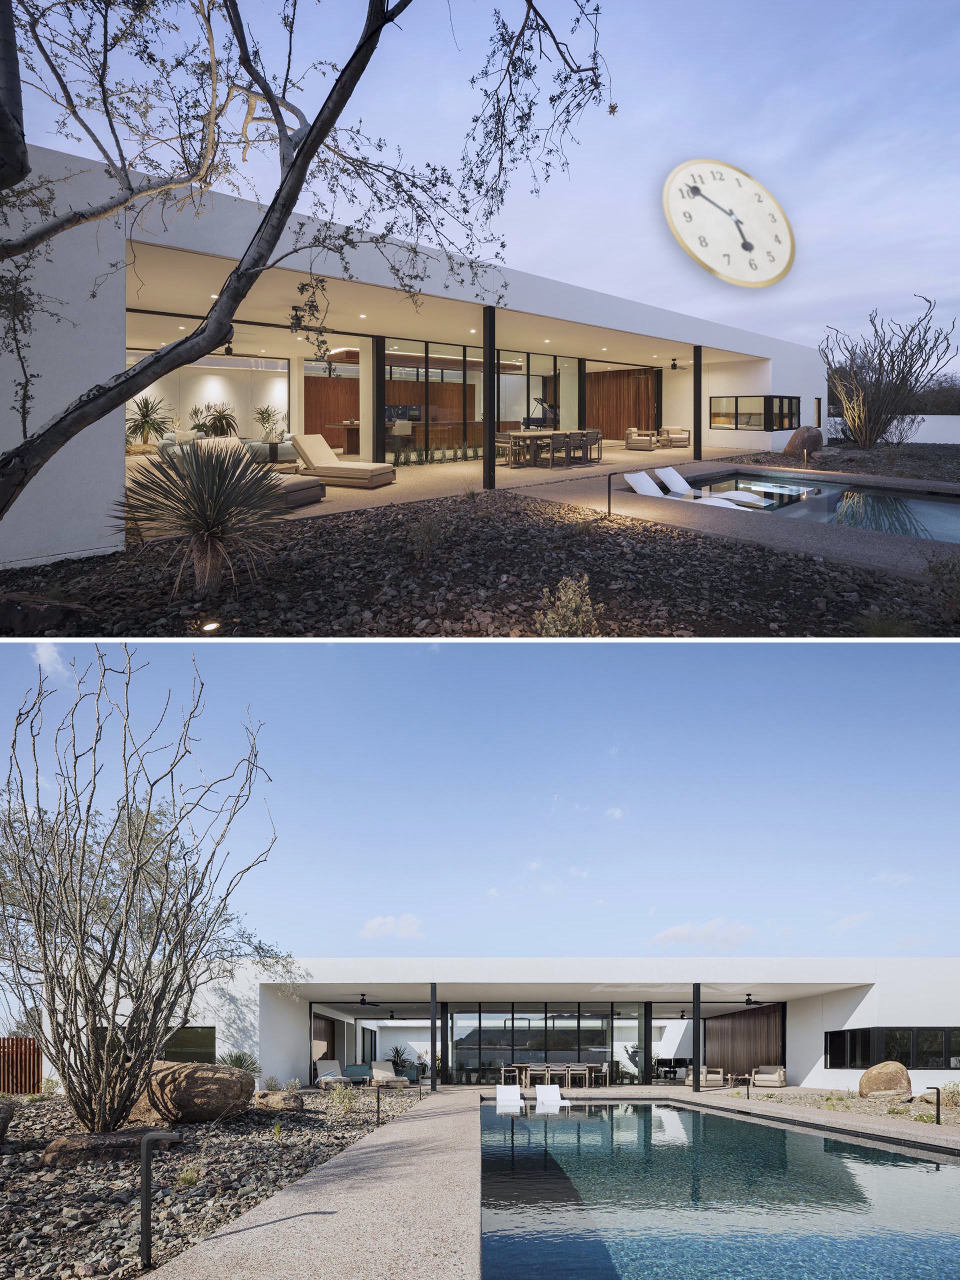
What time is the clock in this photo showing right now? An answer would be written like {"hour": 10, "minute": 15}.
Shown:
{"hour": 5, "minute": 52}
